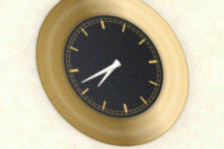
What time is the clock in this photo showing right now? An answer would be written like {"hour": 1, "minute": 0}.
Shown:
{"hour": 7, "minute": 42}
